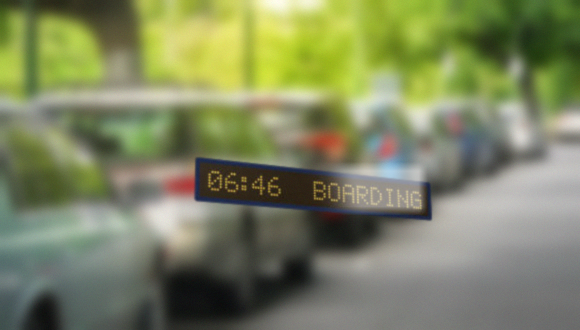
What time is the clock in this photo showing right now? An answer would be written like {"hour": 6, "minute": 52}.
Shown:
{"hour": 6, "minute": 46}
